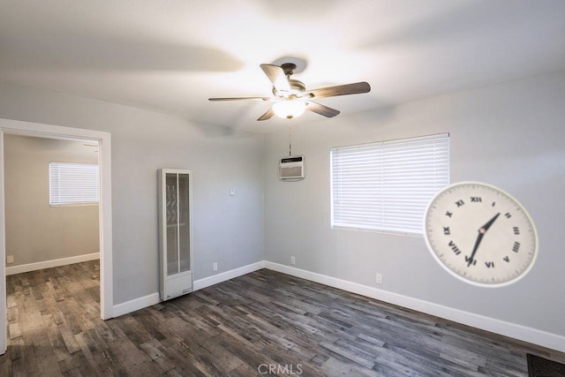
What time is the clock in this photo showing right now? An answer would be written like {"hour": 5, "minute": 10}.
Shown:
{"hour": 1, "minute": 35}
